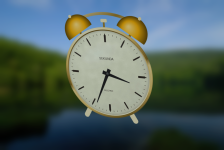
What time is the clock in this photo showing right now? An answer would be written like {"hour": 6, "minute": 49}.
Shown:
{"hour": 3, "minute": 34}
